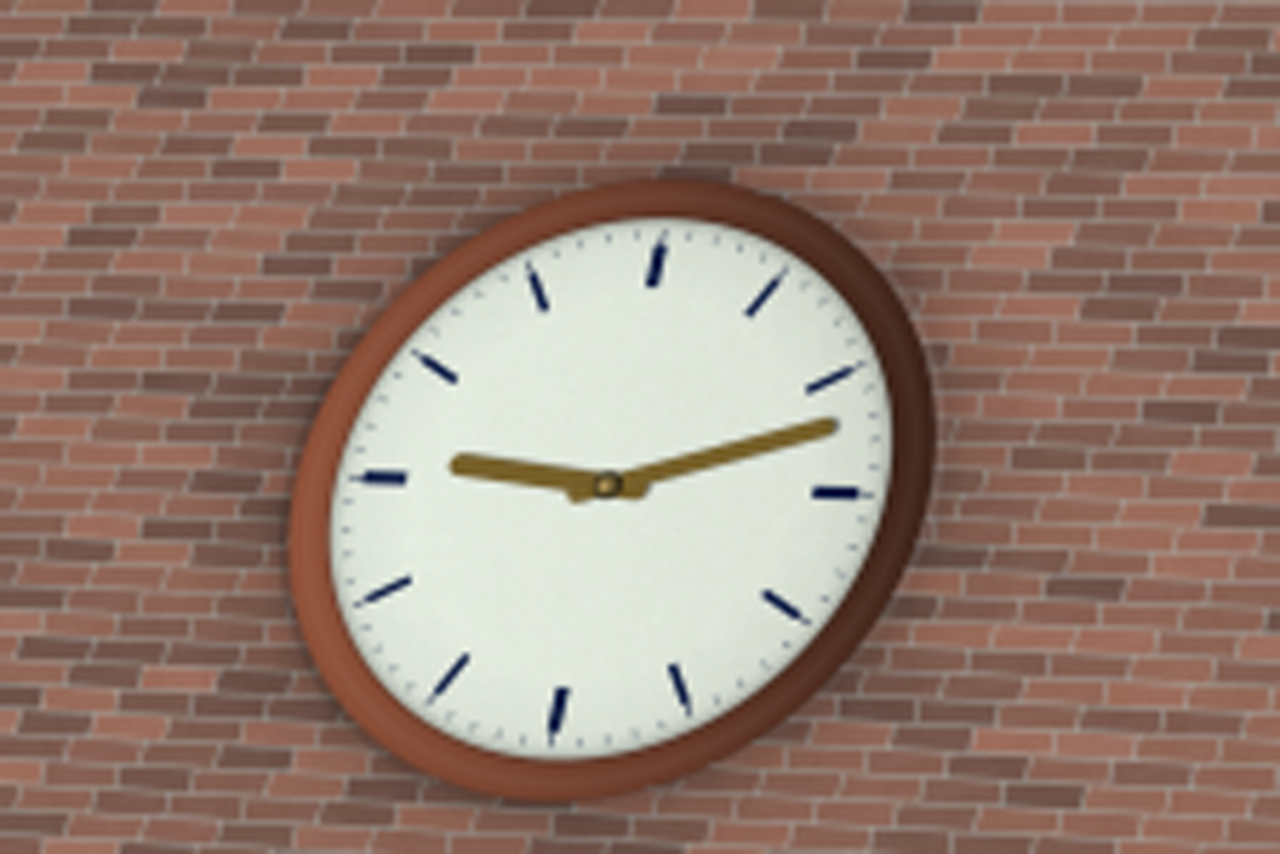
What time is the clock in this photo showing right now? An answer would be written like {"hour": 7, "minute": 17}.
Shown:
{"hour": 9, "minute": 12}
